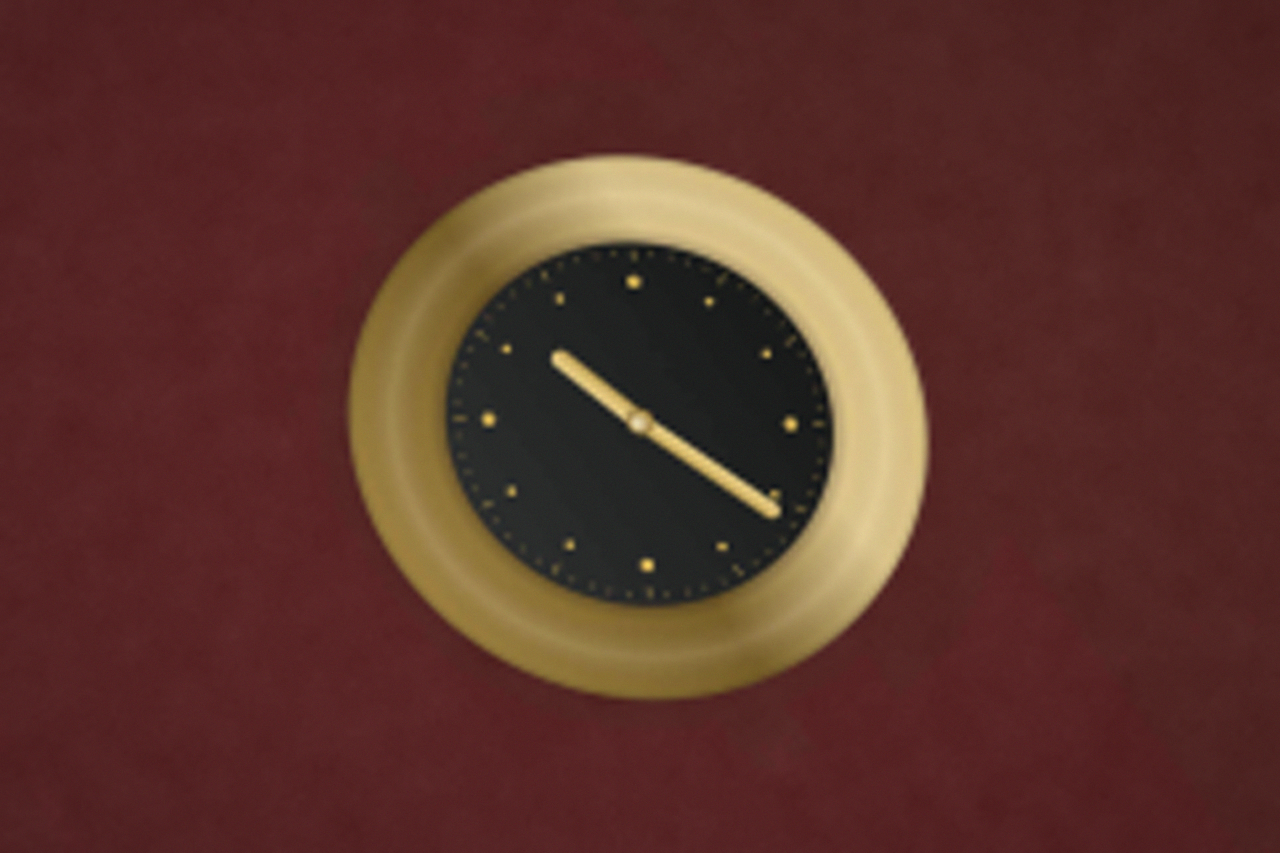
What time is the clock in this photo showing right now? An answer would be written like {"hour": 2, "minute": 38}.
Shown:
{"hour": 10, "minute": 21}
